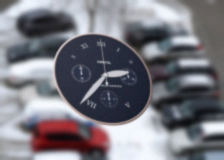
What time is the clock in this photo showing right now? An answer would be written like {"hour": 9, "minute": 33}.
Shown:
{"hour": 2, "minute": 37}
